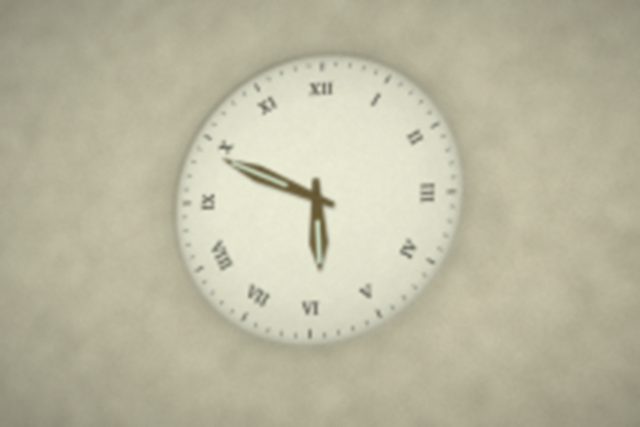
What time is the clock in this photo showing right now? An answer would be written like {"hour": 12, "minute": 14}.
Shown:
{"hour": 5, "minute": 49}
